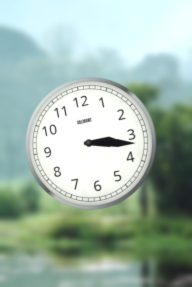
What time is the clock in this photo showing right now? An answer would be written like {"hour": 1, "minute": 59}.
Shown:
{"hour": 3, "minute": 17}
